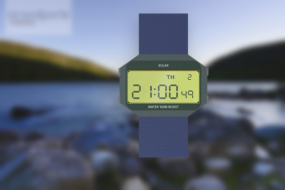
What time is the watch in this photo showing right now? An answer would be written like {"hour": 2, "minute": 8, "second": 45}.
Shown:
{"hour": 21, "minute": 0, "second": 49}
